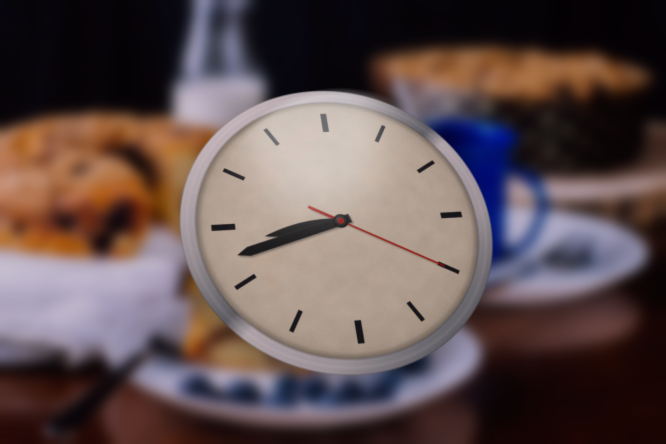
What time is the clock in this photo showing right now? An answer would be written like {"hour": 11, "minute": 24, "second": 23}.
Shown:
{"hour": 8, "minute": 42, "second": 20}
